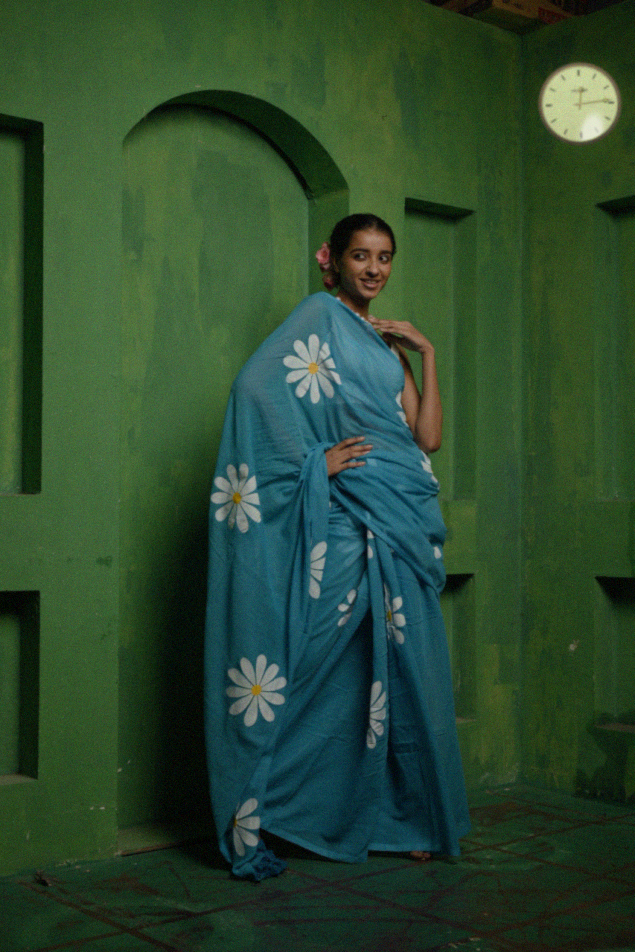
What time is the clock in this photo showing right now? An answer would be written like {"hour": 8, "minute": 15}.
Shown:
{"hour": 12, "minute": 14}
